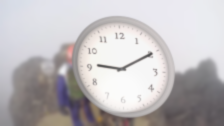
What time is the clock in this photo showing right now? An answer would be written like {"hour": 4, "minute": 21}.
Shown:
{"hour": 9, "minute": 10}
